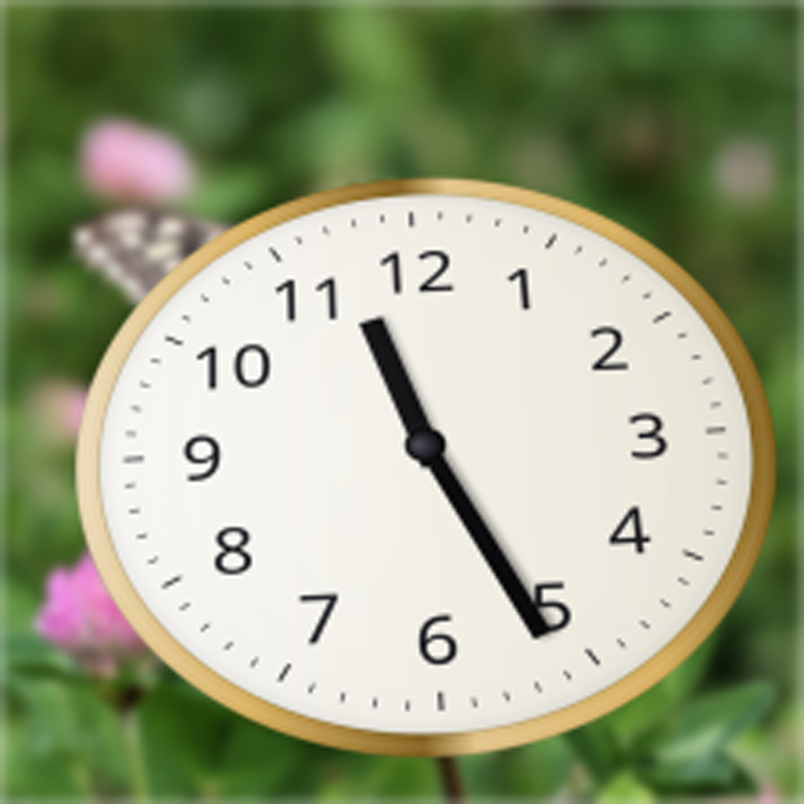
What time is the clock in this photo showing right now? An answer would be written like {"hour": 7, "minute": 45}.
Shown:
{"hour": 11, "minute": 26}
